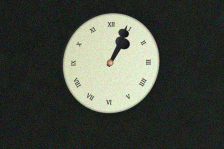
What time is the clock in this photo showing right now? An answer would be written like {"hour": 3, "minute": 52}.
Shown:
{"hour": 1, "minute": 4}
